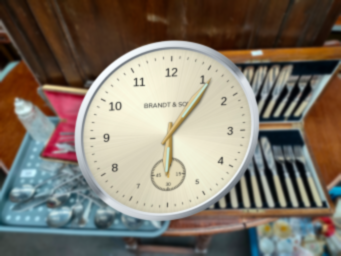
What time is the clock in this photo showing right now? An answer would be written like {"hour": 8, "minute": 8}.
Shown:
{"hour": 6, "minute": 6}
